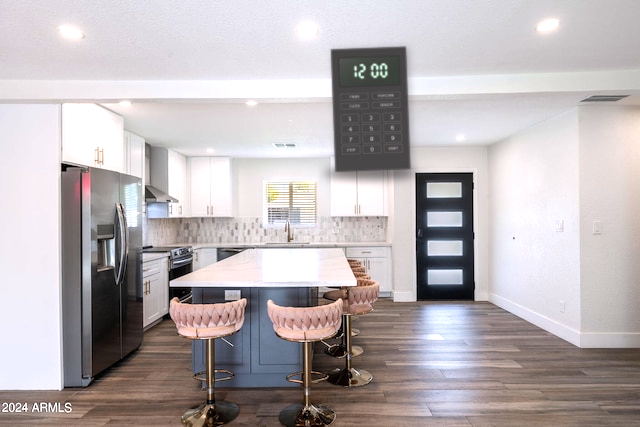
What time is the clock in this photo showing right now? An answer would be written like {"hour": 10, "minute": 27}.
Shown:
{"hour": 12, "minute": 0}
